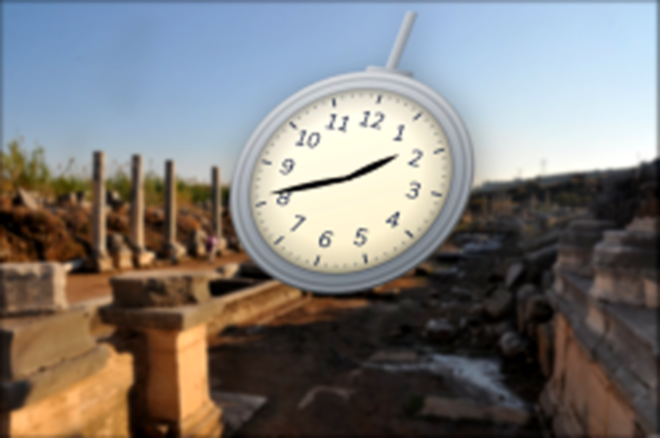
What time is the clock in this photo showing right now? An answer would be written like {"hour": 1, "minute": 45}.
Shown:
{"hour": 1, "minute": 41}
